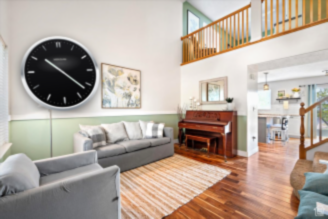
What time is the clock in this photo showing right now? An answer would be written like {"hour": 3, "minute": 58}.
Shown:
{"hour": 10, "minute": 22}
